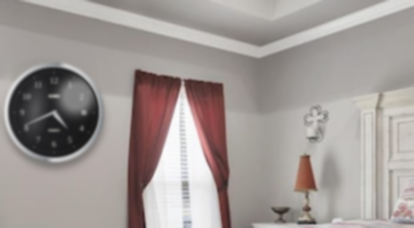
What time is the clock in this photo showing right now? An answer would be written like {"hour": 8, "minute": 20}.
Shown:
{"hour": 4, "minute": 41}
